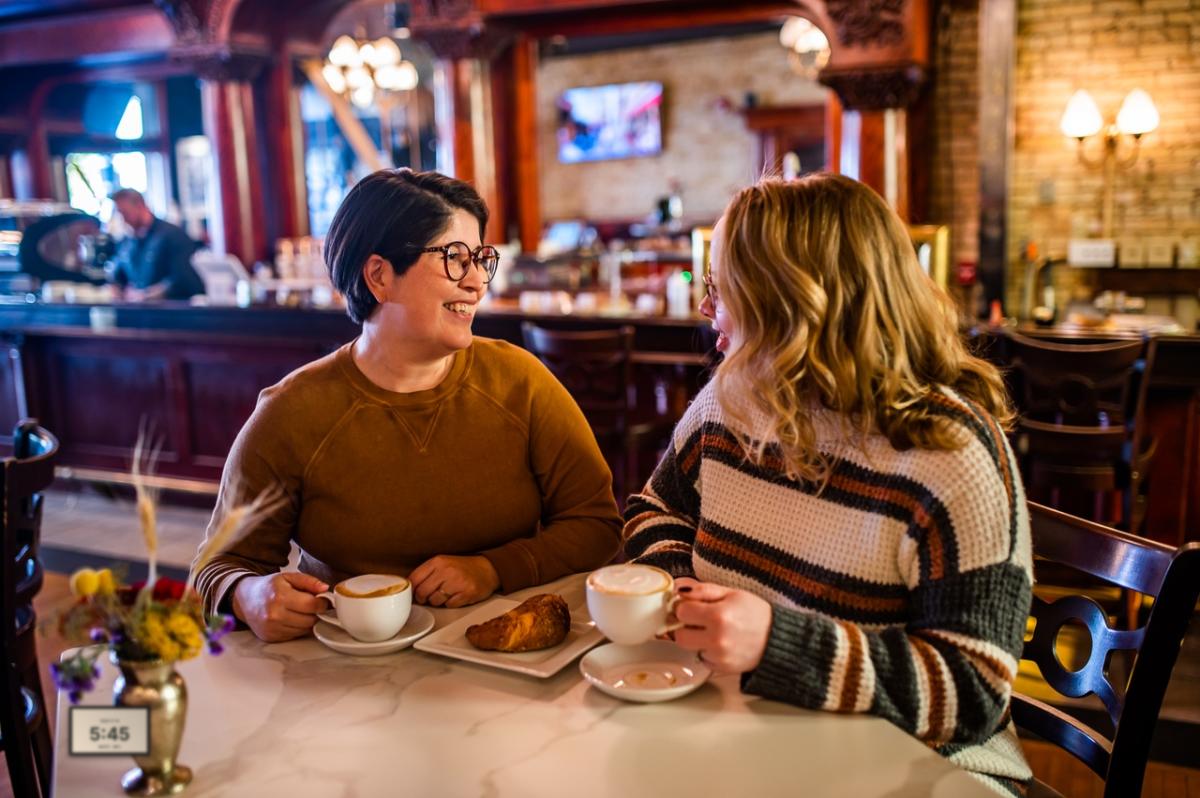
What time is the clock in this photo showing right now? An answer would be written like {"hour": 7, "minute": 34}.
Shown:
{"hour": 5, "minute": 45}
